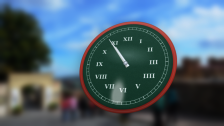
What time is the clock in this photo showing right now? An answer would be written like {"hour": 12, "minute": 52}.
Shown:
{"hour": 10, "minute": 54}
